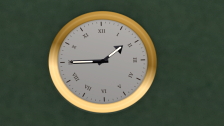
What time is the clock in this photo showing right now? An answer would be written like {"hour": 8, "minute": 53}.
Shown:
{"hour": 1, "minute": 45}
